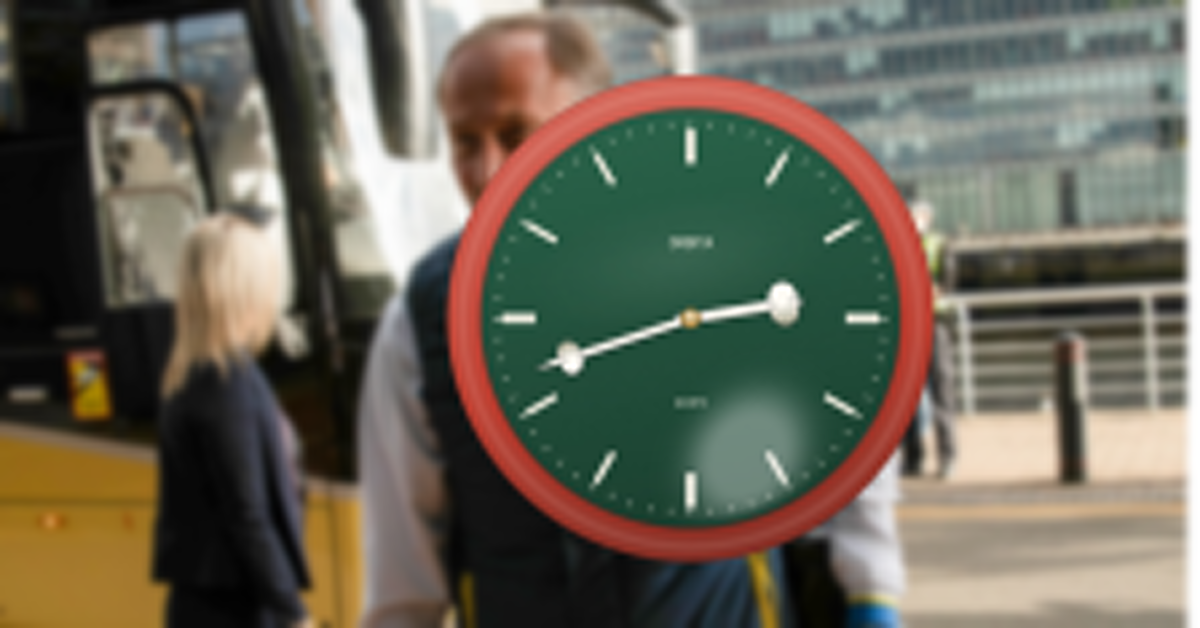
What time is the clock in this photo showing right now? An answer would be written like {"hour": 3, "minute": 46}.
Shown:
{"hour": 2, "minute": 42}
